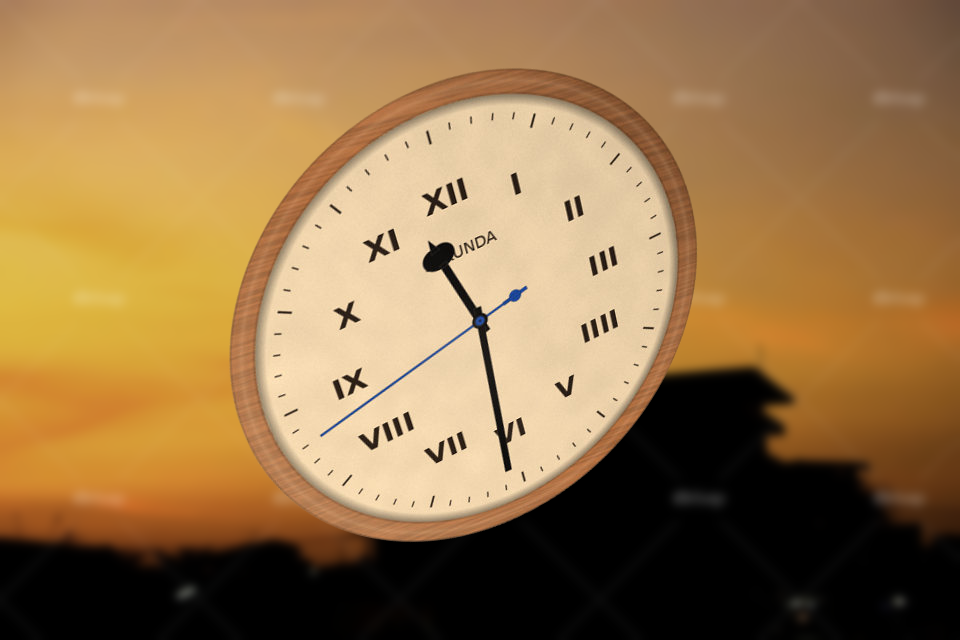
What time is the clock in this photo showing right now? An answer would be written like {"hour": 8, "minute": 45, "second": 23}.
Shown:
{"hour": 11, "minute": 30, "second": 43}
